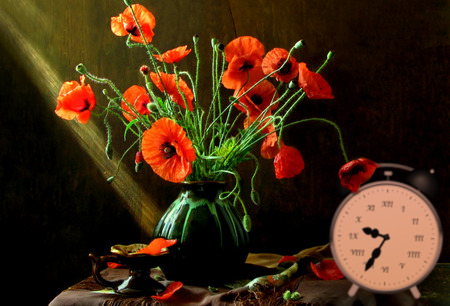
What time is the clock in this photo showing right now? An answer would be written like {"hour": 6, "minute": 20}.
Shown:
{"hour": 9, "minute": 35}
